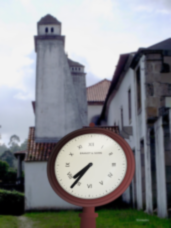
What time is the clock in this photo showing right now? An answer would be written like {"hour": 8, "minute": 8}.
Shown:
{"hour": 7, "minute": 36}
